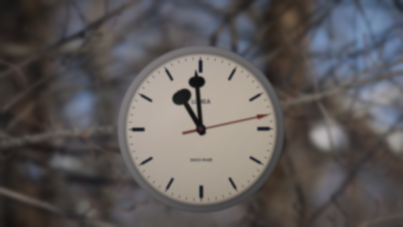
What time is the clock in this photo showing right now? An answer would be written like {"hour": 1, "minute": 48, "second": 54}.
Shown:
{"hour": 10, "minute": 59, "second": 13}
